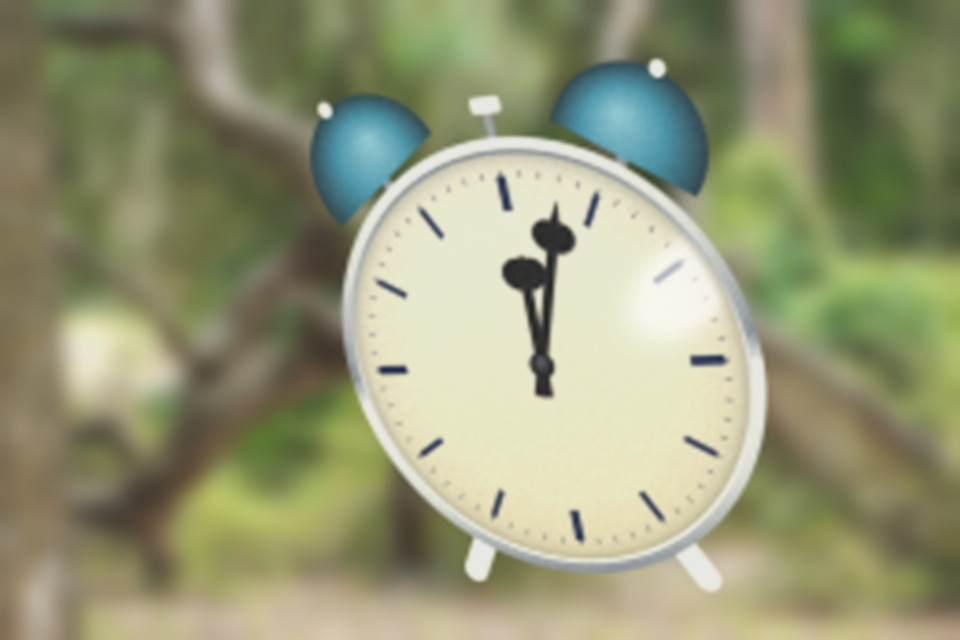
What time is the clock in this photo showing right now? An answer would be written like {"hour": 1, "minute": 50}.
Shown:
{"hour": 12, "minute": 3}
